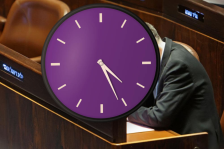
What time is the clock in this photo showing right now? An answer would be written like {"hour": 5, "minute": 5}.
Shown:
{"hour": 4, "minute": 26}
